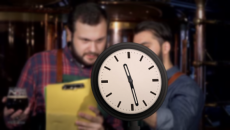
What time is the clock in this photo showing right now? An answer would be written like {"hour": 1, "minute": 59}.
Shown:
{"hour": 11, "minute": 28}
